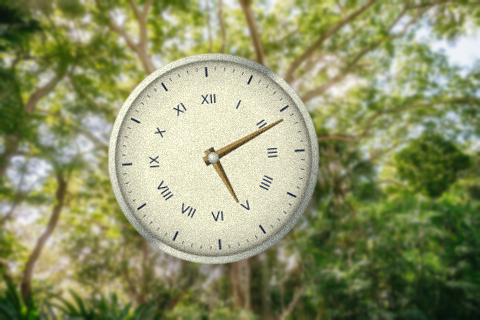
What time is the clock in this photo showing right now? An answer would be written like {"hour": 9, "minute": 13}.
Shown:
{"hour": 5, "minute": 11}
